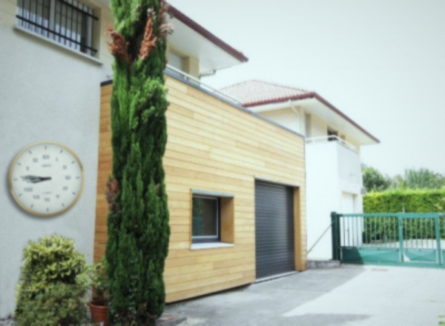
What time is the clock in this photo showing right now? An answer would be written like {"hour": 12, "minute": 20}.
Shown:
{"hour": 8, "minute": 46}
